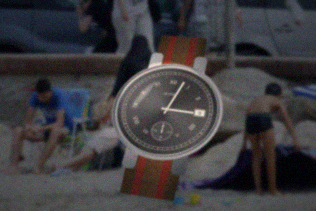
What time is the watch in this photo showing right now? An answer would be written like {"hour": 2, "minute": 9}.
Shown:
{"hour": 3, "minute": 3}
